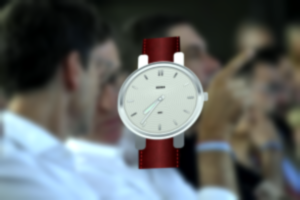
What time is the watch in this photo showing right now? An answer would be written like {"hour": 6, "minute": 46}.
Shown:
{"hour": 7, "minute": 36}
